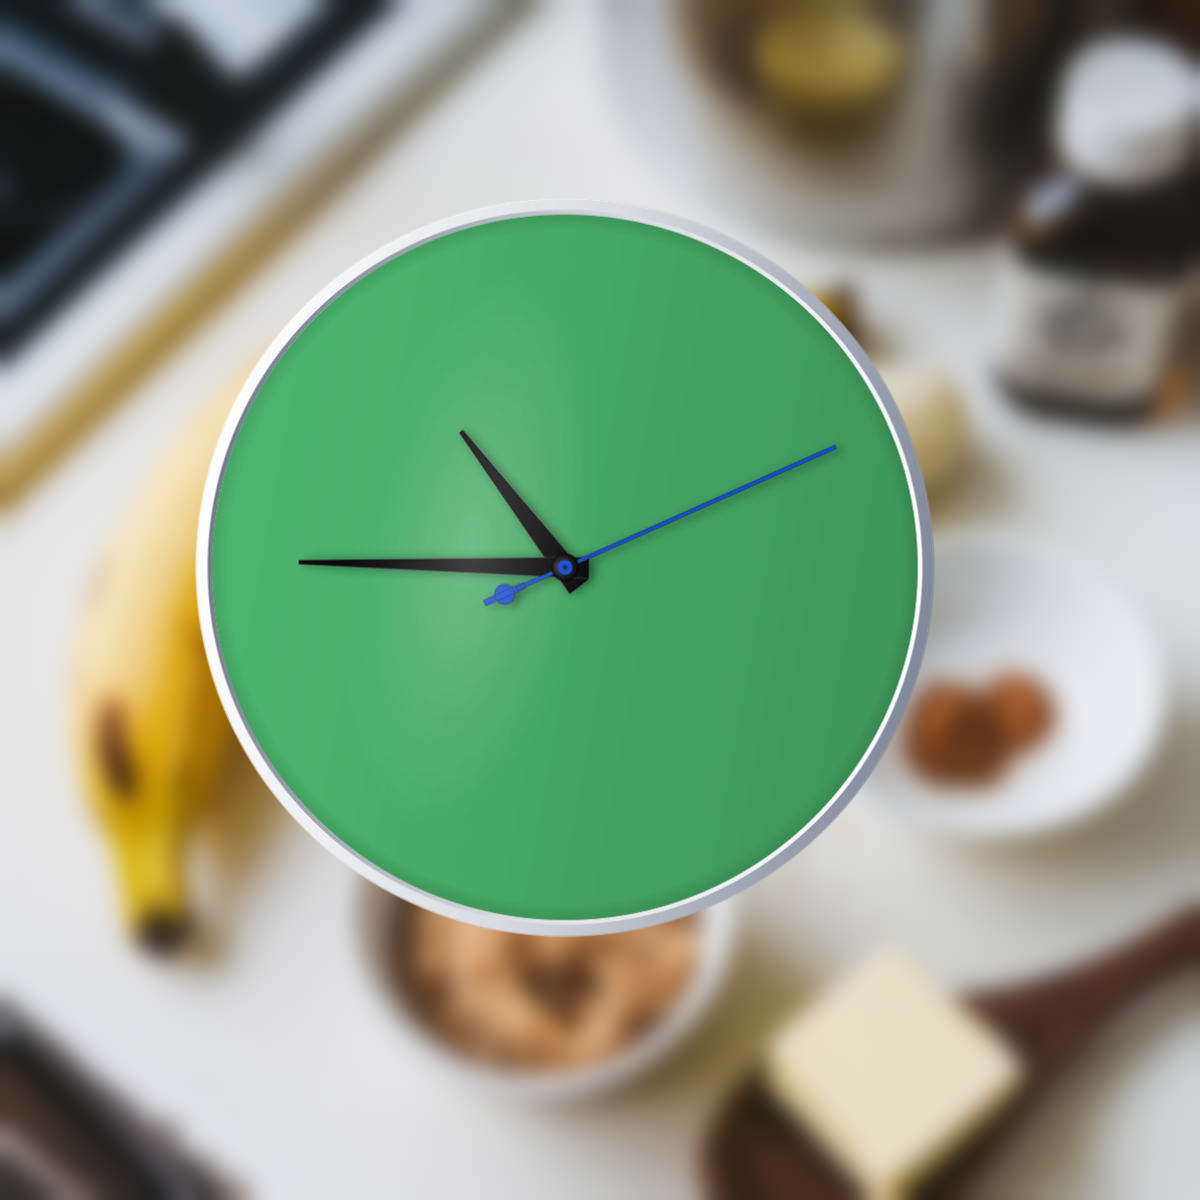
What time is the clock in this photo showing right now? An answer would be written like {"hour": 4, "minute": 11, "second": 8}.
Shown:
{"hour": 10, "minute": 45, "second": 11}
